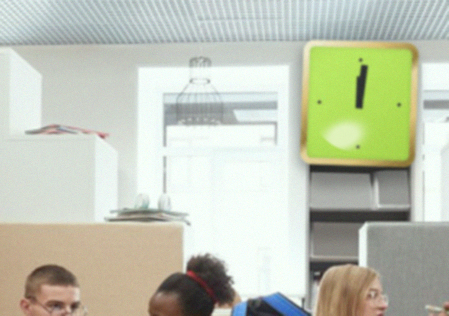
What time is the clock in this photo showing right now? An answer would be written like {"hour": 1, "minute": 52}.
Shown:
{"hour": 12, "minute": 1}
